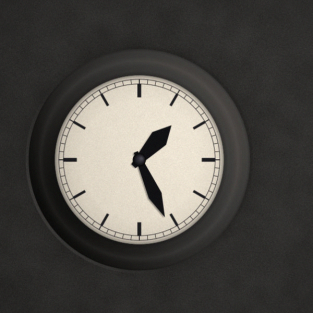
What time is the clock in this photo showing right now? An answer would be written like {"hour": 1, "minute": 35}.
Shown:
{"hour": 1, "minute": 26}
